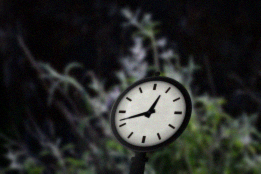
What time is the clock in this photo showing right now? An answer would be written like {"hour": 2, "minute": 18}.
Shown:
{"hour": 12, "minute": 42}
